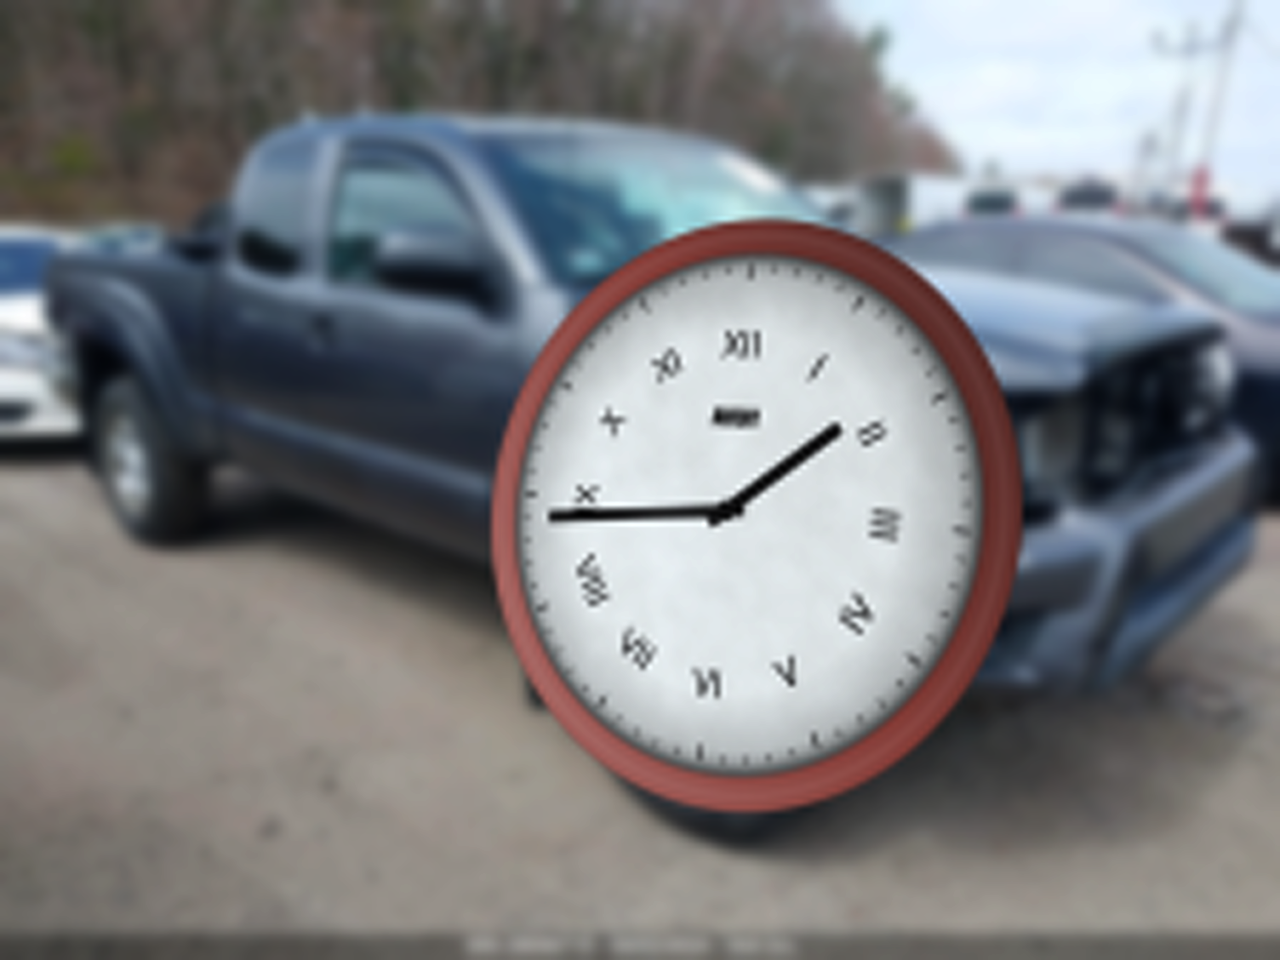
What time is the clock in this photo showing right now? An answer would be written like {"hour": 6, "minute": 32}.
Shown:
{"hour": 1, "minute": 44}
